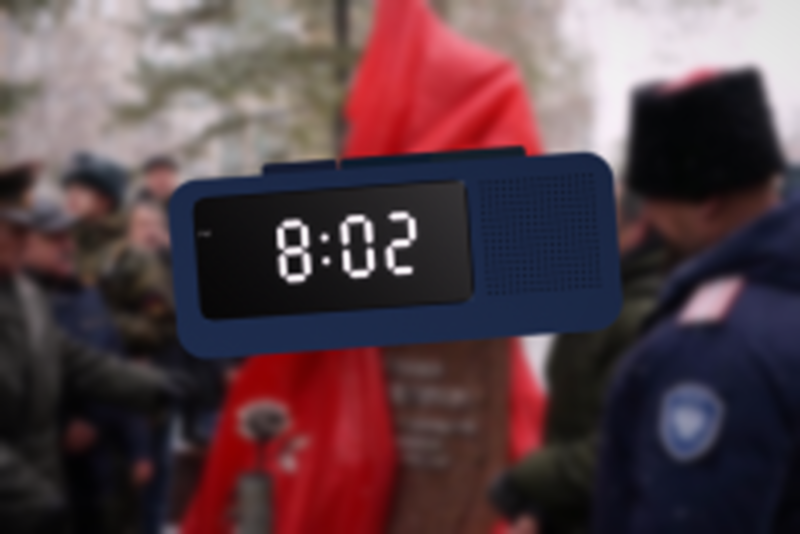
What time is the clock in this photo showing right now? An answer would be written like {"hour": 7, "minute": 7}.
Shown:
{"hour": 8, "minute": 2}
